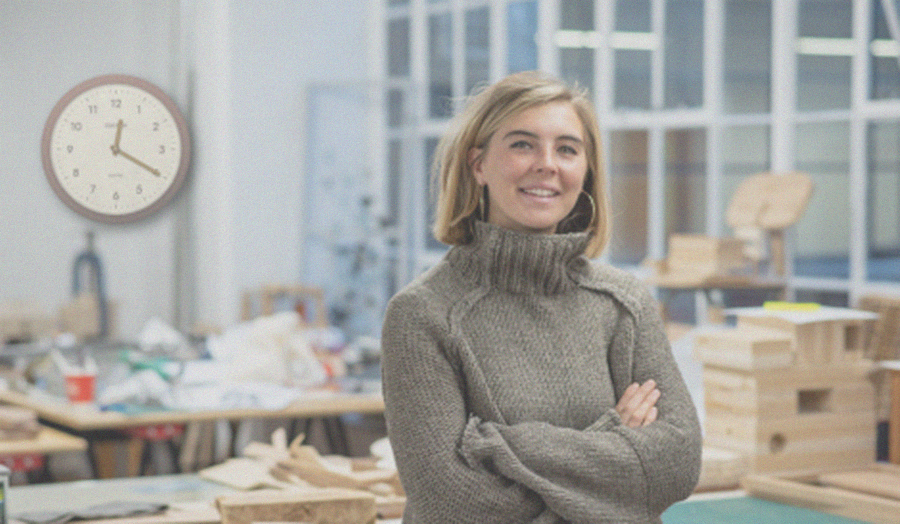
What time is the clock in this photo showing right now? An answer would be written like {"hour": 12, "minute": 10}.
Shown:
{"hour": 12, "minute": 20}
